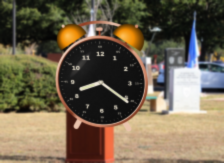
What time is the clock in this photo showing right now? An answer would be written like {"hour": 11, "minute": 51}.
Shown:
{"hour": 8, "minute": 21}
